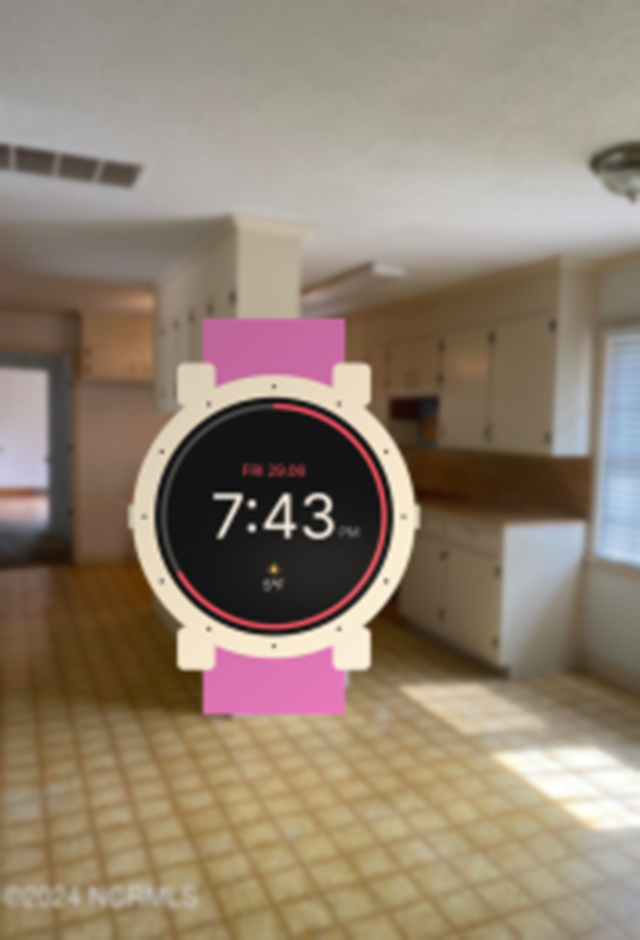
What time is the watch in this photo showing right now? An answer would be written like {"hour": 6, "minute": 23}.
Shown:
{"hour": 7, "minute": 43}
